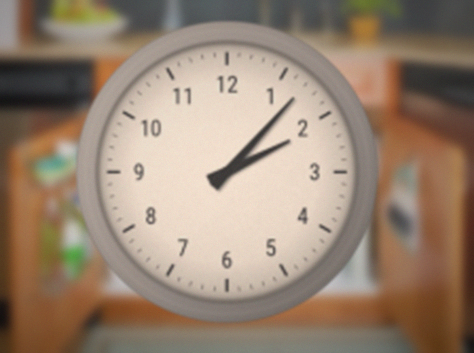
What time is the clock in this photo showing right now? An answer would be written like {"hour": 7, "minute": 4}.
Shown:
{"hour": 2, "minute": 7}
